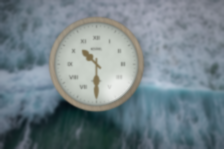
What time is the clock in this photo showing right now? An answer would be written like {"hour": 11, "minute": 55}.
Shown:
{"hour": 10, "minute": 30}
